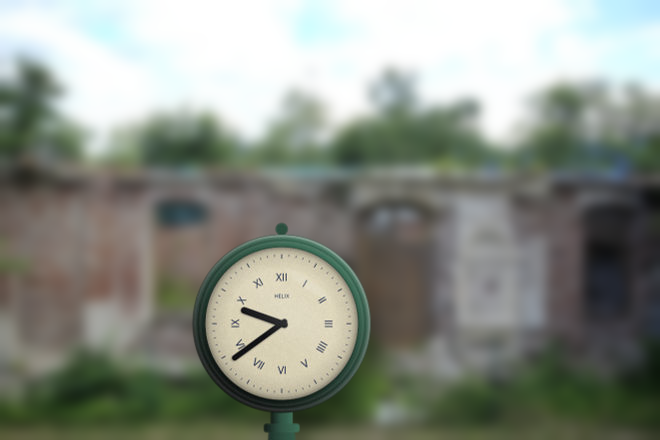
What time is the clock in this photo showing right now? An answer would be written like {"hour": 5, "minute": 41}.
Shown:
{"hour": 9, "minute": 39}
